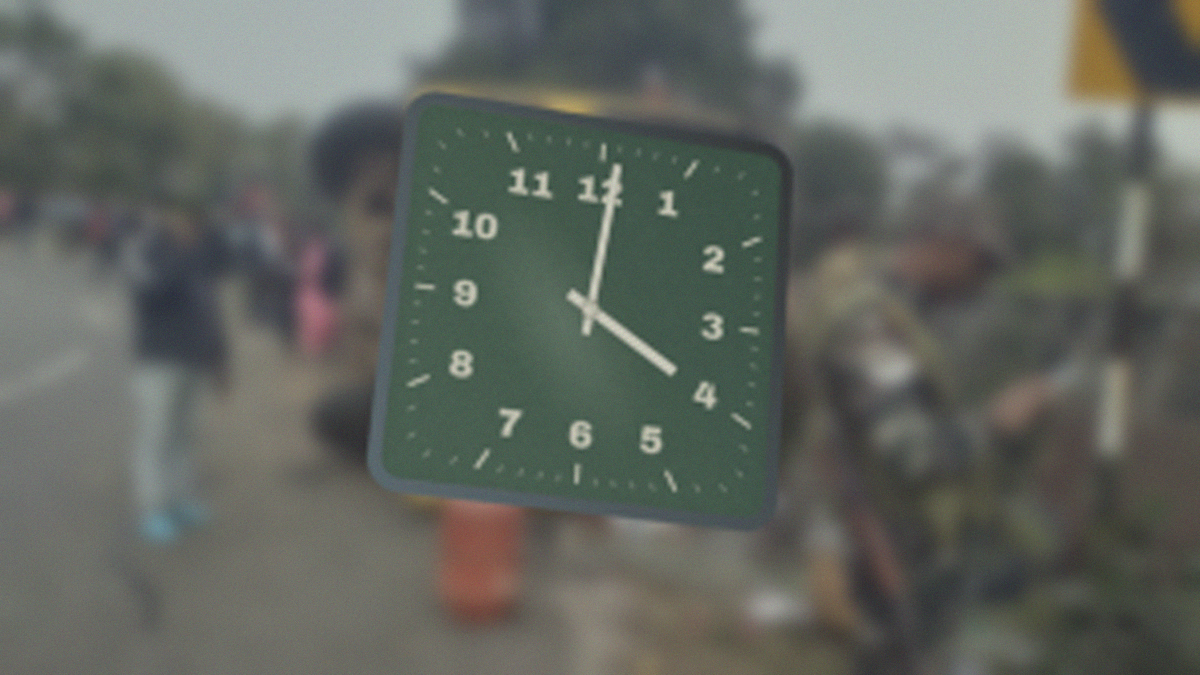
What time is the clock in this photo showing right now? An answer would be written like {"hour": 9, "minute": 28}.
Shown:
{"hour": 4, "minute": 1}
